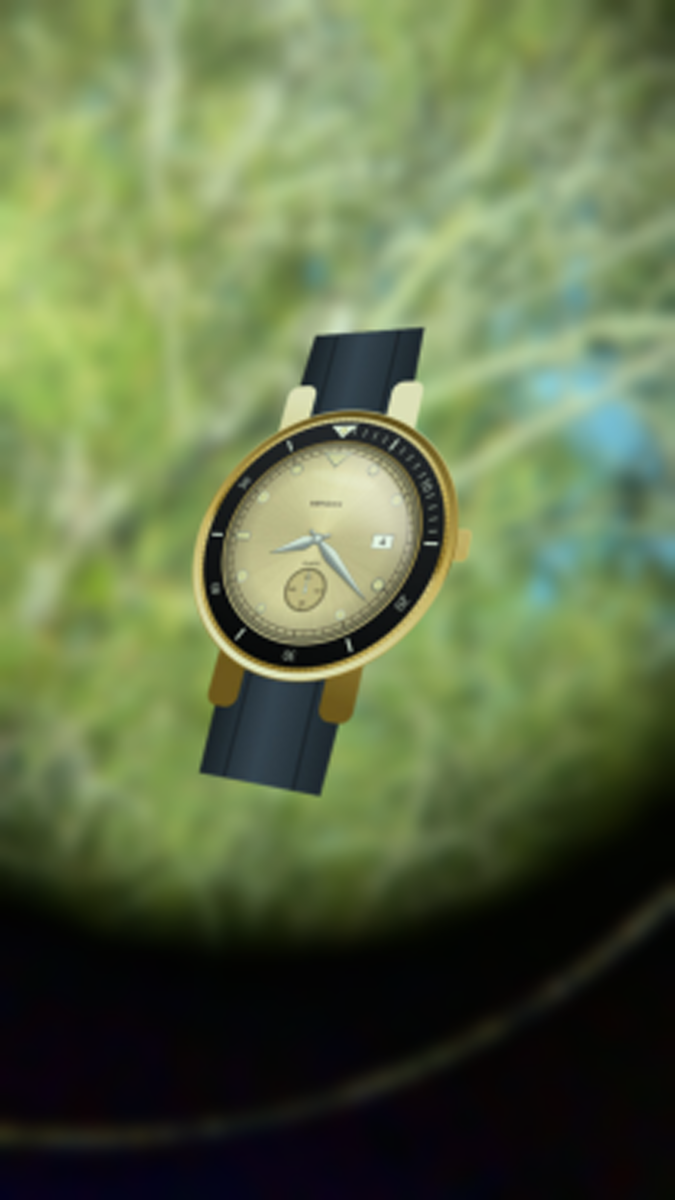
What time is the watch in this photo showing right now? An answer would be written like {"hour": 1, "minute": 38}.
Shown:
{"hour": 8, "minute": 22}
